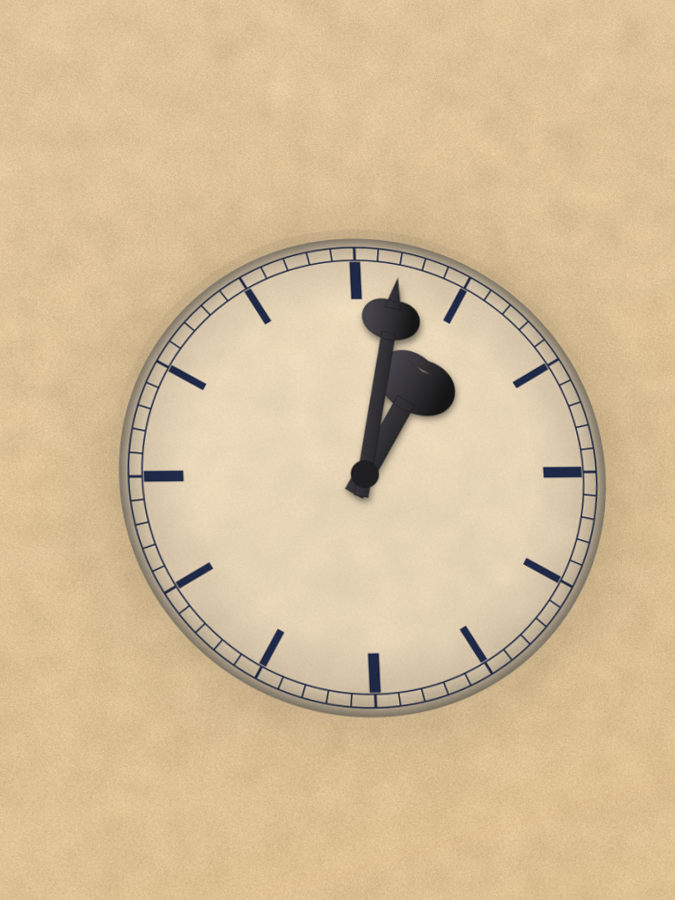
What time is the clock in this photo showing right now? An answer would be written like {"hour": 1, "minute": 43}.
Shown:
{"hour": 1, "minute": 2}
